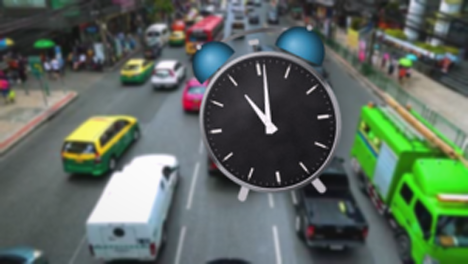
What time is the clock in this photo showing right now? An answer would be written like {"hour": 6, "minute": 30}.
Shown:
{"hour": 11, "minute": 1}
